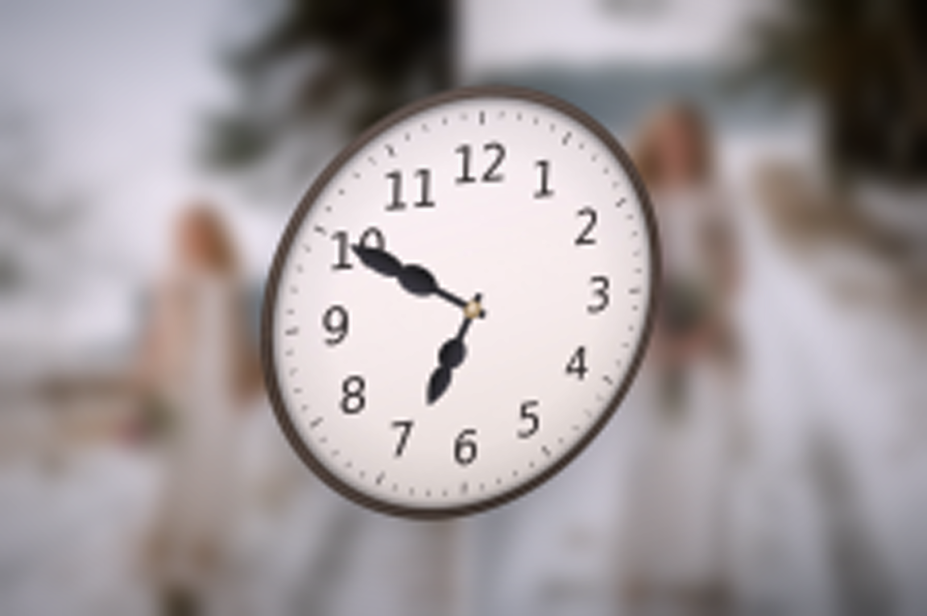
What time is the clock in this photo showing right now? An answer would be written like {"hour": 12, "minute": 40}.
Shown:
{"hour": 6, "minute": 50}
